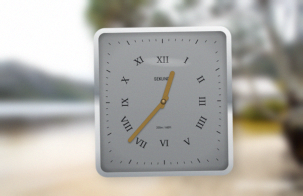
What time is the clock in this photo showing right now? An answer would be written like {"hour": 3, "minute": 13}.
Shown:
{"hour": 12, "minute": 37}
